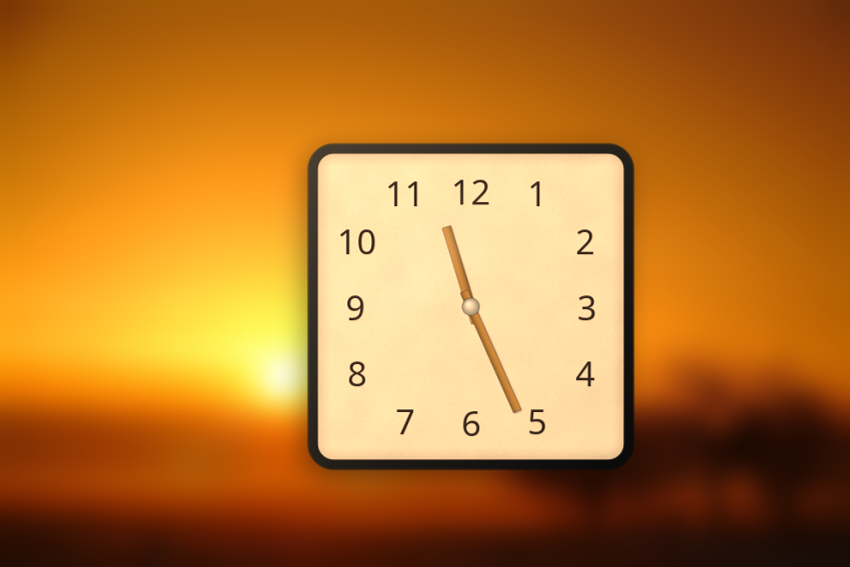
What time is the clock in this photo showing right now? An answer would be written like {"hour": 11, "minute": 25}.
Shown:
{"hour": 11, "minute": 26}
